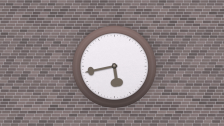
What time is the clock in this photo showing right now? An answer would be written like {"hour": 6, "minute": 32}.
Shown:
{"hour": 5, "minute": 43}
